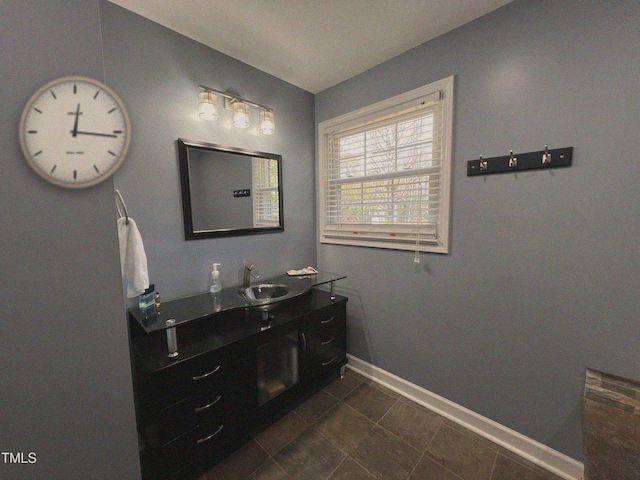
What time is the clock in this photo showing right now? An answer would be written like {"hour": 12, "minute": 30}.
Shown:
{"hour": 12, "minute": 16}
